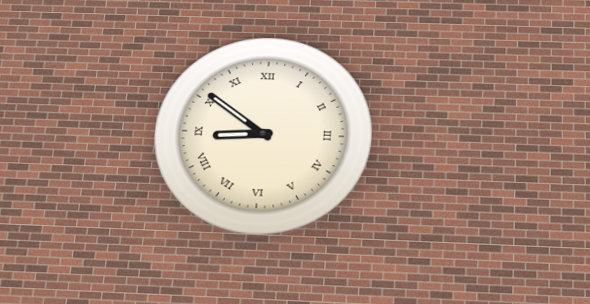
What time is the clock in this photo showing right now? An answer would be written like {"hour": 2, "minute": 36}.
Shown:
{"hour": 8, "minute": 51}
